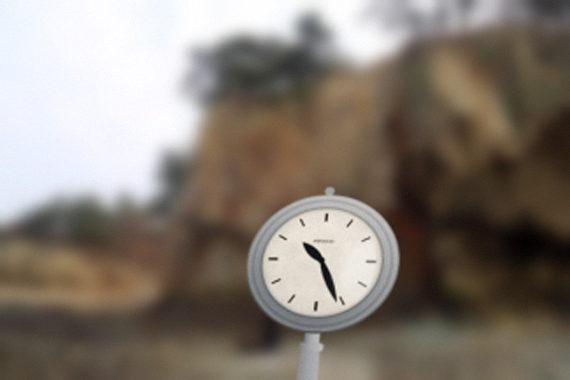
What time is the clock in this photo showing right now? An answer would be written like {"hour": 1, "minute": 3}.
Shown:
{"hour": 10, "minute": 26}
